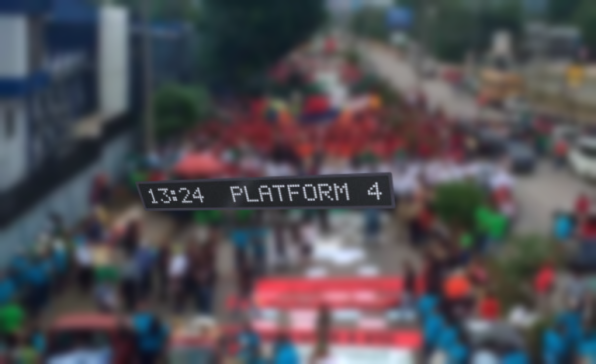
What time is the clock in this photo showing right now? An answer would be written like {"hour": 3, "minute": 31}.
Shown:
{"hour": 13, "minute": 24}
